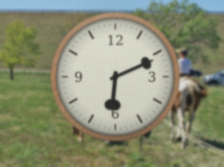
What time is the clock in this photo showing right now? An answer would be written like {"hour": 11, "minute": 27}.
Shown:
{"hour": 6, "minute": 11}
